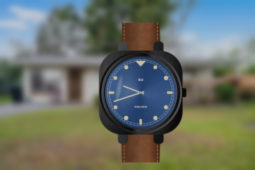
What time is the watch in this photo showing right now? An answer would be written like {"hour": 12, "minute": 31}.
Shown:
{"hour": 9, "minute": 42}
